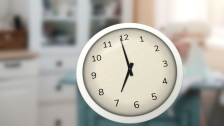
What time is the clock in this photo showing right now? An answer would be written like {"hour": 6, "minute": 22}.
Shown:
{"hour": 6, "minute": 59}
